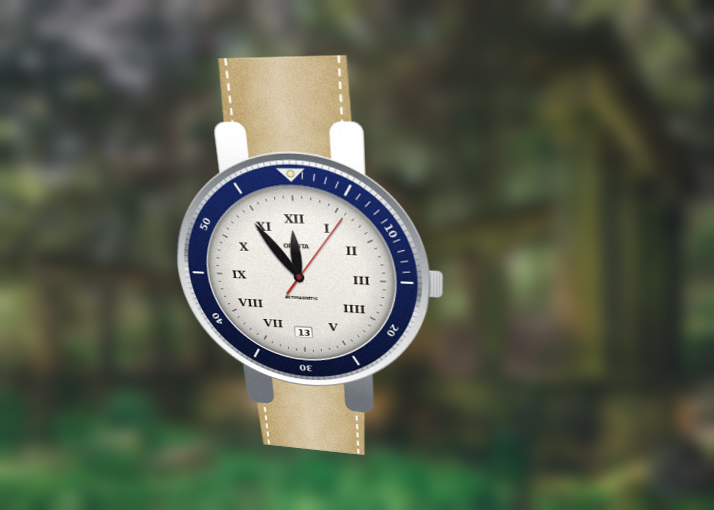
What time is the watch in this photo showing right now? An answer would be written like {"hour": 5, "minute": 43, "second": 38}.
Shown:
{"hour": 11, "minute": 54, "second": 6}
